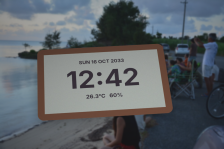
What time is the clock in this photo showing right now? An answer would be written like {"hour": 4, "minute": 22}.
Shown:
{"hour": 12, "minute": 42}
